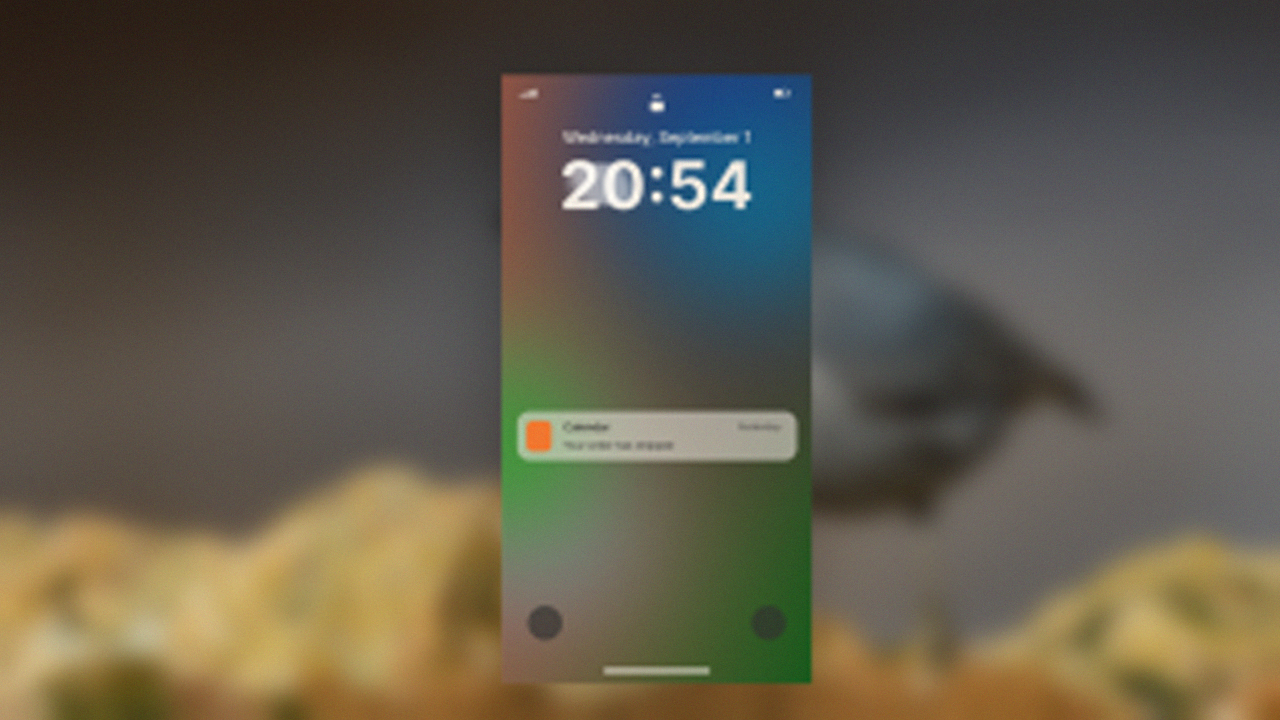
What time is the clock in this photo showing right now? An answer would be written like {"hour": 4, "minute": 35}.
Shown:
{"hour": 20, "minute": 54}
